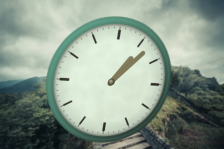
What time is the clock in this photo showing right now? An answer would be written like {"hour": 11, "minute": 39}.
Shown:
{"hour": 1, "minute": 7}
